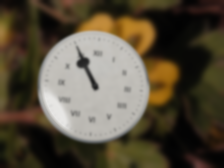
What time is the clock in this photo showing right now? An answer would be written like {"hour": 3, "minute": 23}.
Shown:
{"hour": 10, "minute": 55}
